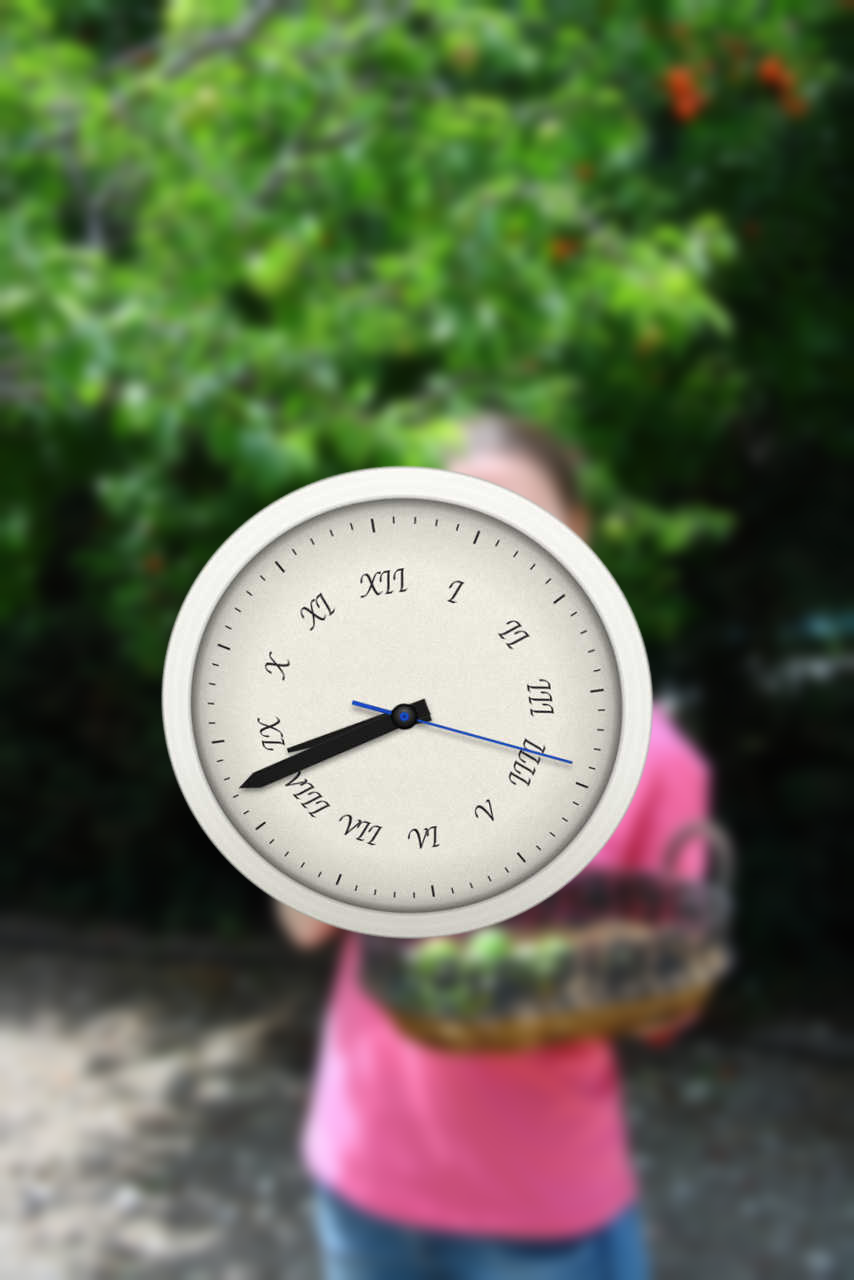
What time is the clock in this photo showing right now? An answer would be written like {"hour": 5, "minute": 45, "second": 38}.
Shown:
{"hour": 8, "minute": 42, "second": 19}
